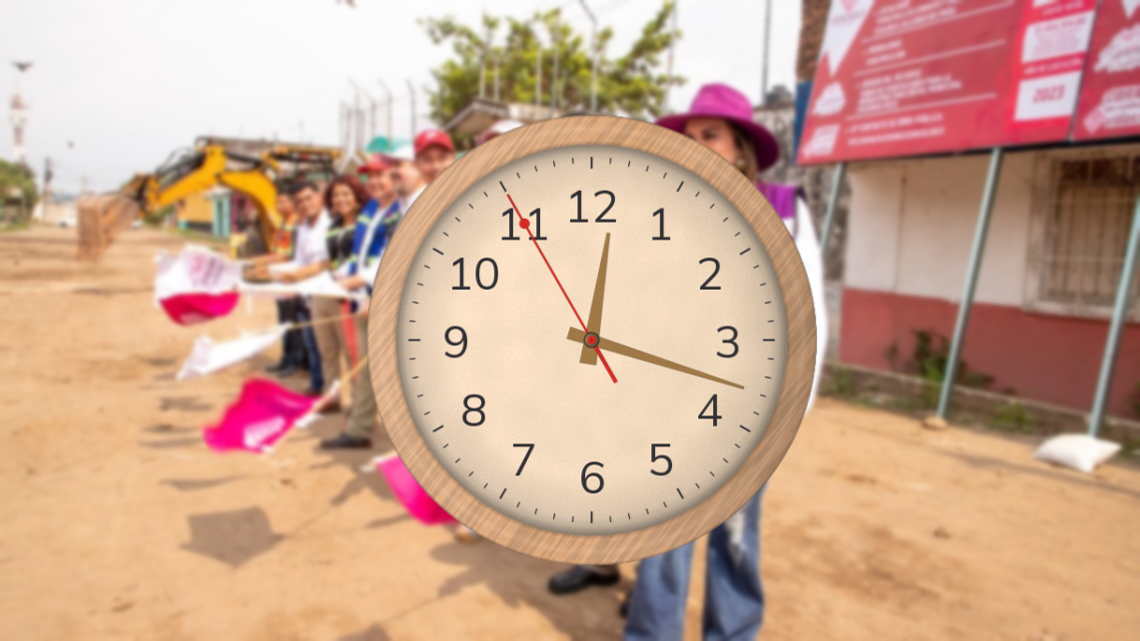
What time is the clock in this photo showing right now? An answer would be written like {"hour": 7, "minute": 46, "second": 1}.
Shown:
{"hour": 12, "minute": 17, "second": 55}
